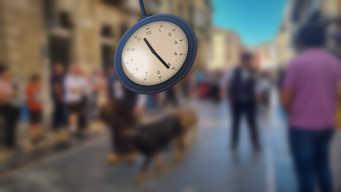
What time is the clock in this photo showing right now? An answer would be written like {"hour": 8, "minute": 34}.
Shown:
{"hour": 11, "minute": 26}
